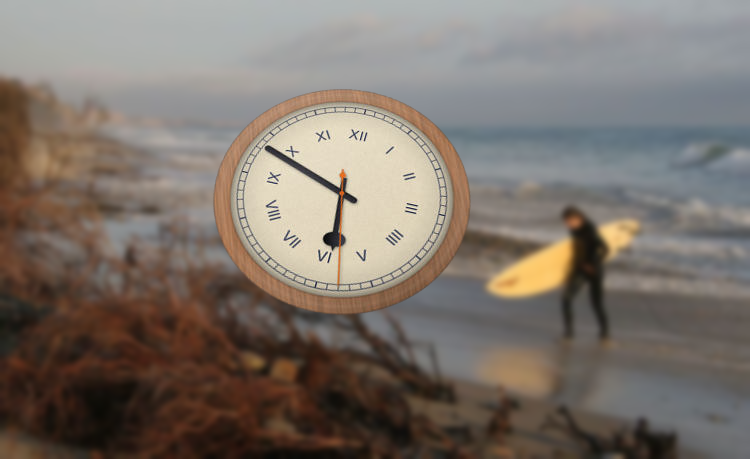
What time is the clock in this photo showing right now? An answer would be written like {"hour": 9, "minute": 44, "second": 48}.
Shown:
{"hour": 5, "minute": 48, "second": 28}
